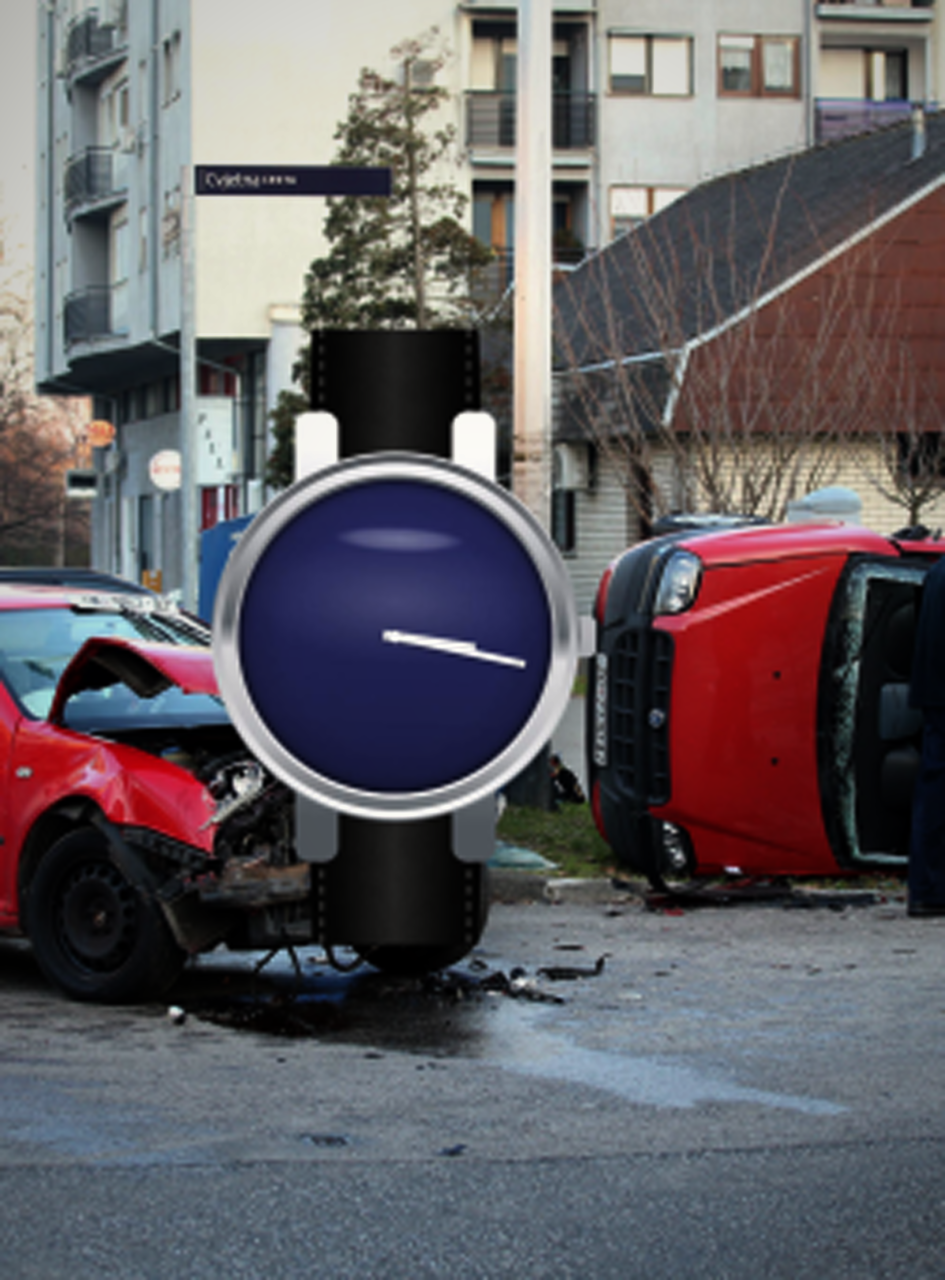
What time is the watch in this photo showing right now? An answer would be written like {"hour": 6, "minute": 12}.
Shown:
{"hour": 3, "minute": 17}
